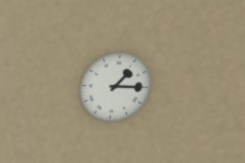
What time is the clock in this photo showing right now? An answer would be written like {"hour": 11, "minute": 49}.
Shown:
{"hour": 1, "minute": 15}
